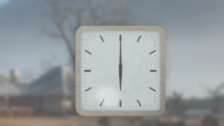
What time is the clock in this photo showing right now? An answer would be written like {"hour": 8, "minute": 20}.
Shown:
{"hour": 6, "minute": 0}
